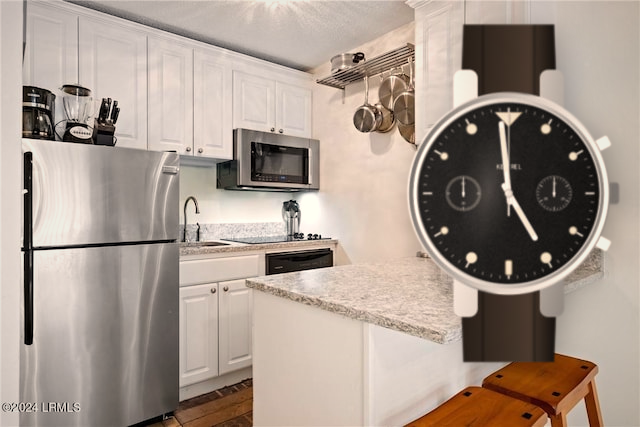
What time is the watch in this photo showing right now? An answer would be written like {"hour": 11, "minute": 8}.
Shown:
{"hour": 4, "minute": 59}
